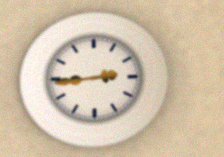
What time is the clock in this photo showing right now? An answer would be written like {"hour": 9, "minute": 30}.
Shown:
{"hour": 2, "minute": 44}
